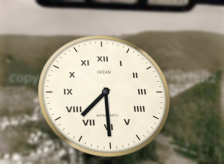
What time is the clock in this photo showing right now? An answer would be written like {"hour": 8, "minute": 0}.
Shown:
{"hour": 7, "minute": 30}
